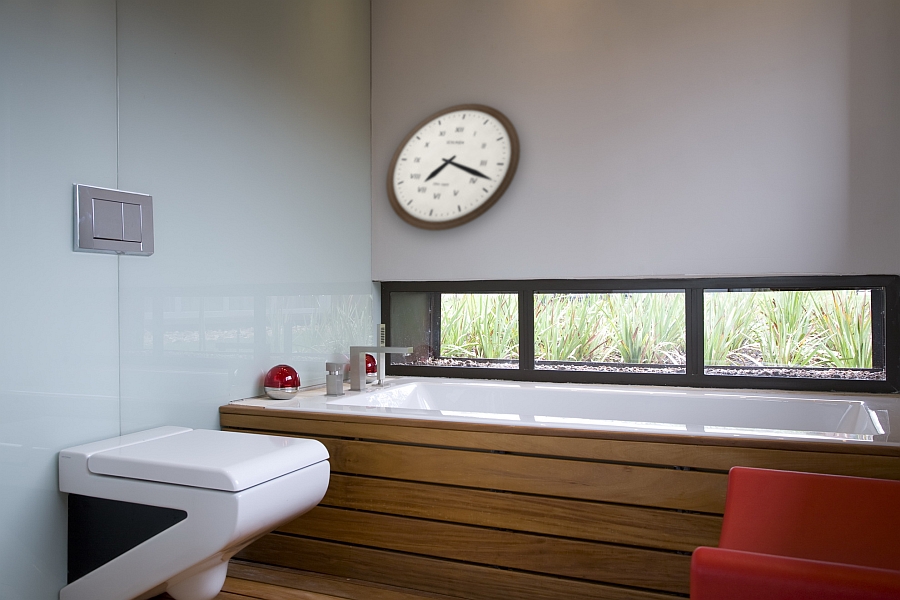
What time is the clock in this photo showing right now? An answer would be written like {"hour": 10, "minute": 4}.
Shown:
{"hour": 7, "minute": 18}
